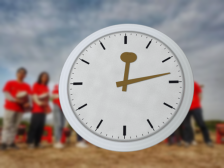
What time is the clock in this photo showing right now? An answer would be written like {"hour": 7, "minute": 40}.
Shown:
{"hour": 12, "minute": 13}
